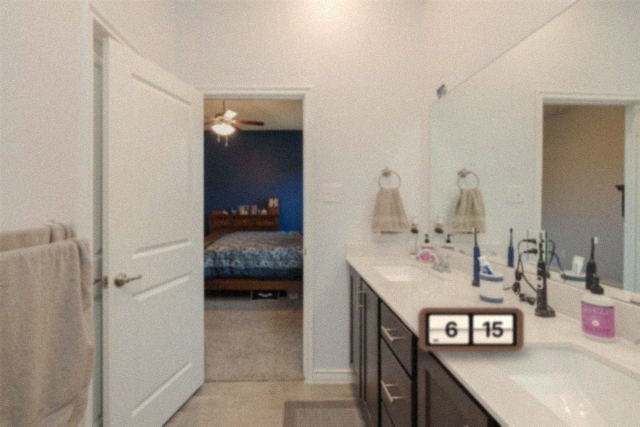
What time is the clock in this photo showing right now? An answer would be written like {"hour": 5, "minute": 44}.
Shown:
{"hour": 6, "minute": 15}
